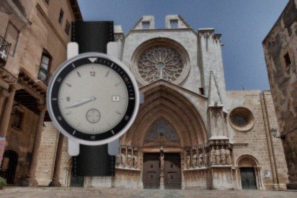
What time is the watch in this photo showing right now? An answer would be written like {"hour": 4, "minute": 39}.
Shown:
{"hour": 8, "minute": 42}
